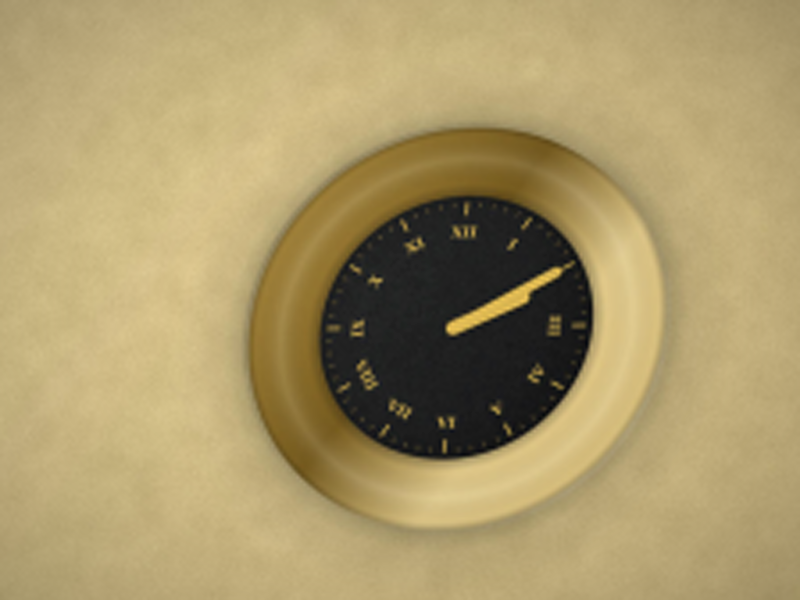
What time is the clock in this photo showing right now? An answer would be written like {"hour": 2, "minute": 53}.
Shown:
{"hour": 2, "minute": 10}
